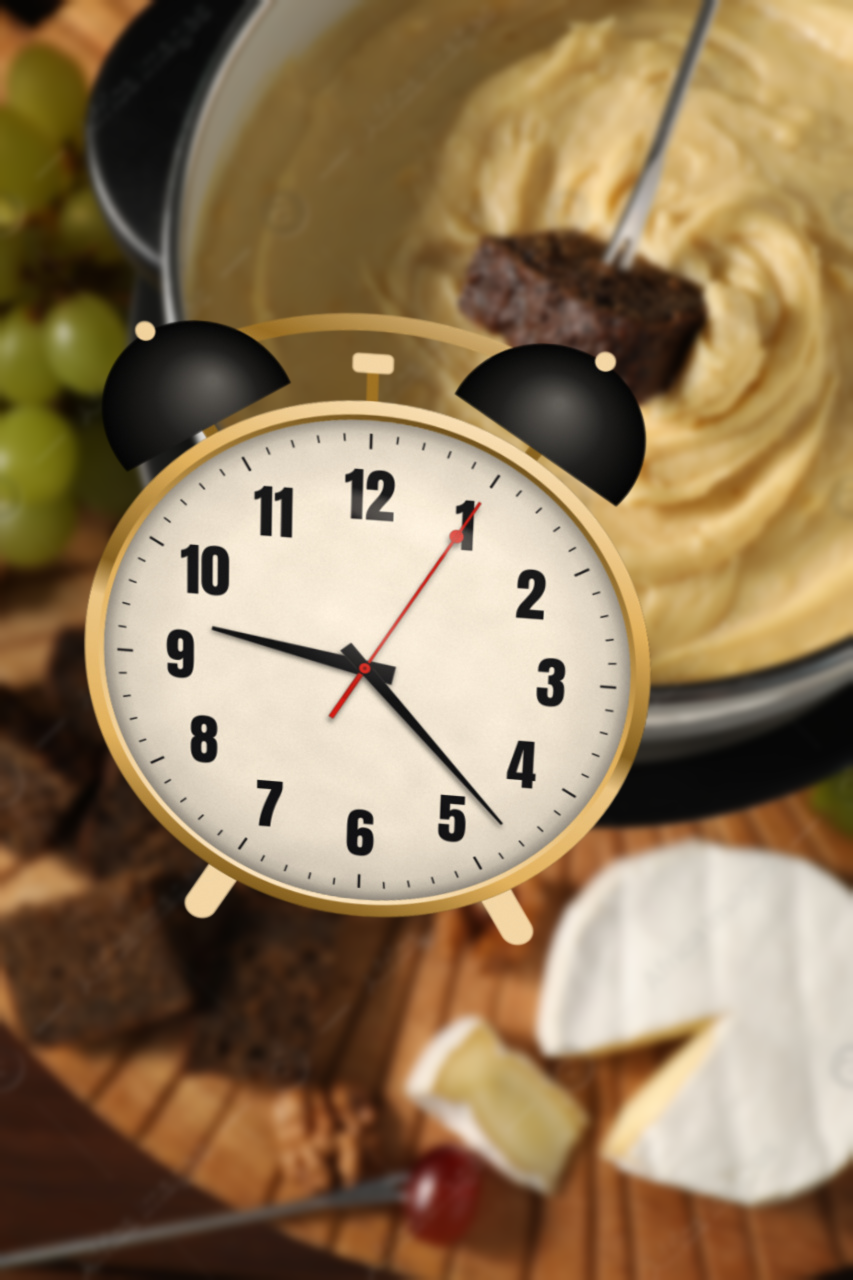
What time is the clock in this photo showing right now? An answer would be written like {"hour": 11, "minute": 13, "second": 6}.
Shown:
{"hour": 9, "minute": 23, "second": 5}
